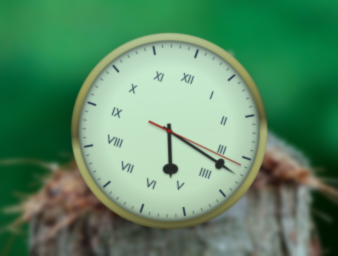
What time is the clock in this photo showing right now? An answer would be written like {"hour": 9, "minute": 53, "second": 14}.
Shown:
{"hour": 5, "minute": 17, "second": 16}
